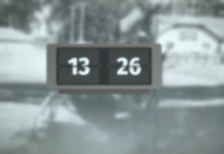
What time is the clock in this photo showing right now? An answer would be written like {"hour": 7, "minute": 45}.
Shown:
{"hour": 13, "minute": 26}
